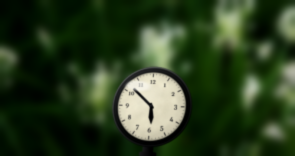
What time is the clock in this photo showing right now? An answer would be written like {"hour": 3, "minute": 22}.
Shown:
{"hour": 5, "minute": 52}
